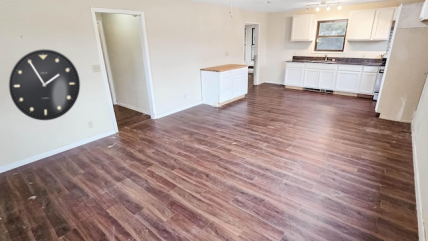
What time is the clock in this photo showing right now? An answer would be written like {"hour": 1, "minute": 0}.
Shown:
{"hour": 1, "minute": 55}
